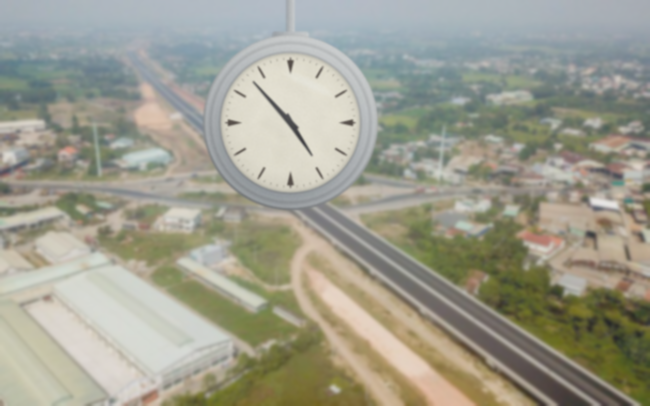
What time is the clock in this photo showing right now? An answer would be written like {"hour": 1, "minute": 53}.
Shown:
{"hour": 4, "minute": 53}
